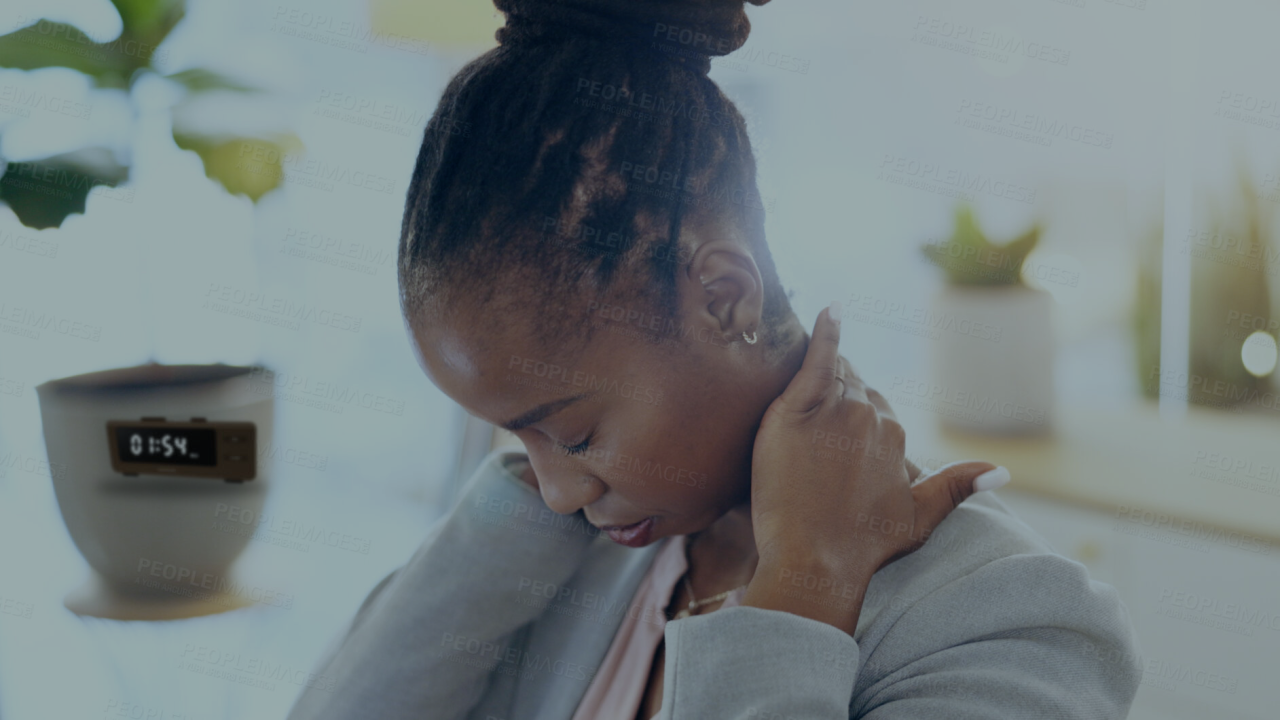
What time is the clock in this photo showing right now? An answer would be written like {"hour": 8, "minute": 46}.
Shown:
{"hour": 1, "minute": 54}
